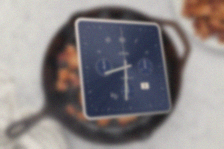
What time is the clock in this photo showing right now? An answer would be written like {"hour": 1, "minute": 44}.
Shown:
{"hour": 8, "minute": 31}
